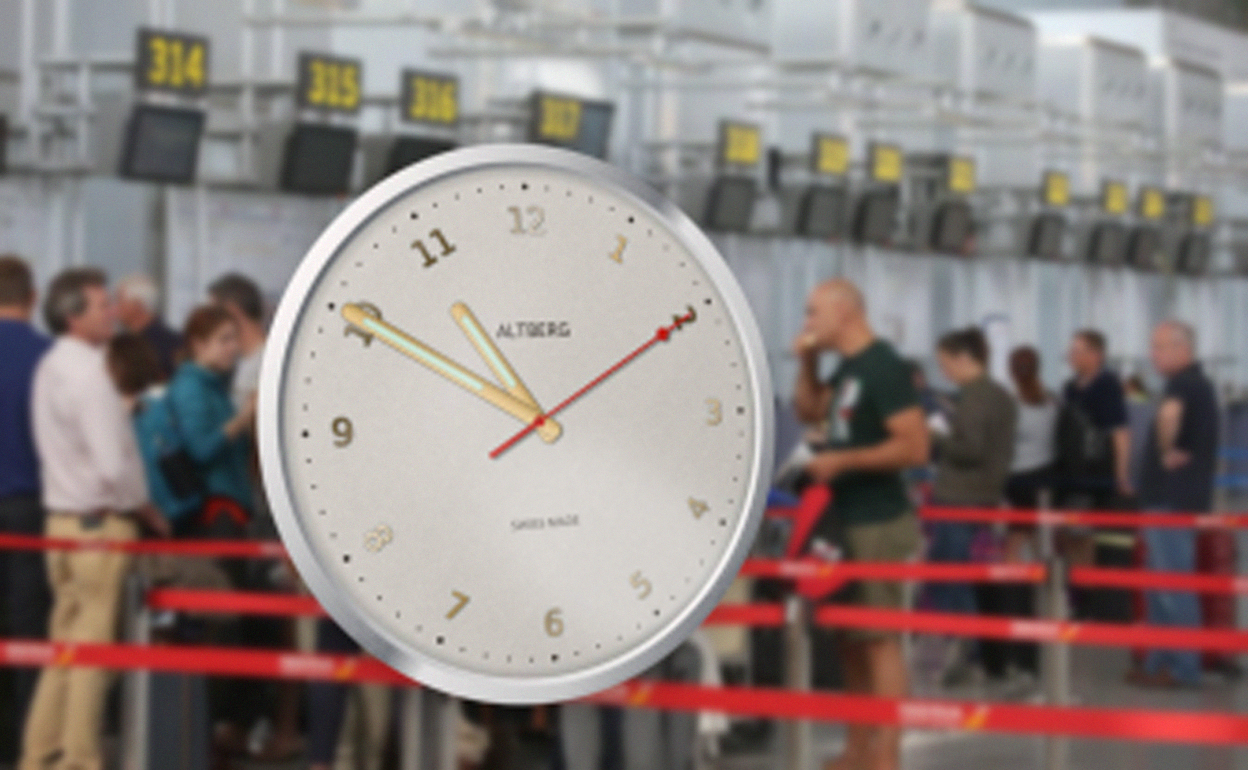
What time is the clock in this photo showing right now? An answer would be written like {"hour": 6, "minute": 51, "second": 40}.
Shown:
{"hour": 10, "minute": 50, "second": 10}
